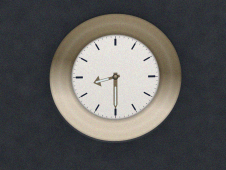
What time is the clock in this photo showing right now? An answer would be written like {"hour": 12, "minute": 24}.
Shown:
{"hour": 8, "minute": 30}
